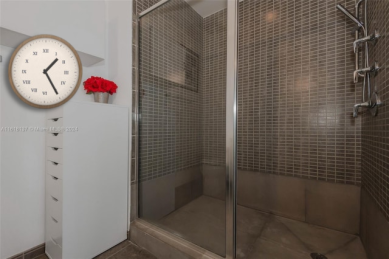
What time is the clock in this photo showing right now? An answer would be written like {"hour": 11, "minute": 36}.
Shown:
{"hour": 1, "minute": 25}
